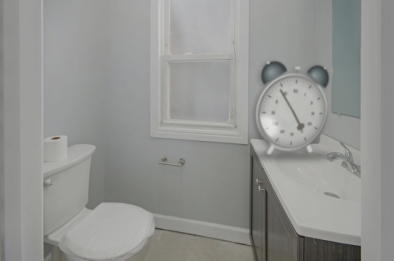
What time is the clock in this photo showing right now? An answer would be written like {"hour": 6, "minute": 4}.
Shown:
{"hour": 4, "minute": 54}
